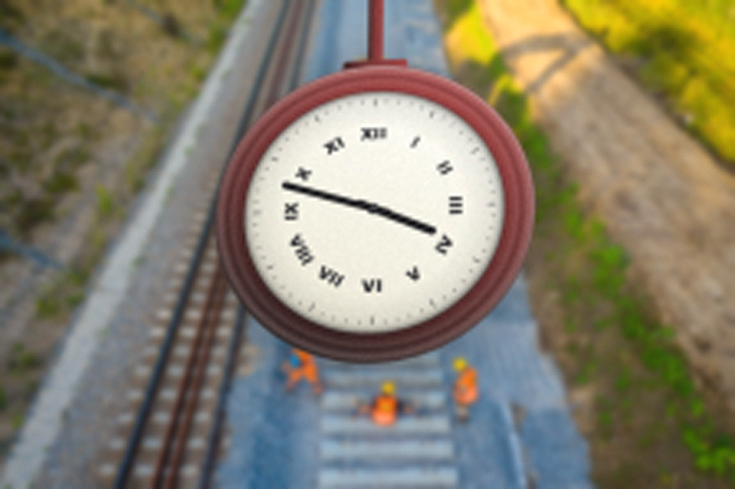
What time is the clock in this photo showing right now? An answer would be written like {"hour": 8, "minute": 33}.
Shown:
{"hour": 3, "minute": 48}
